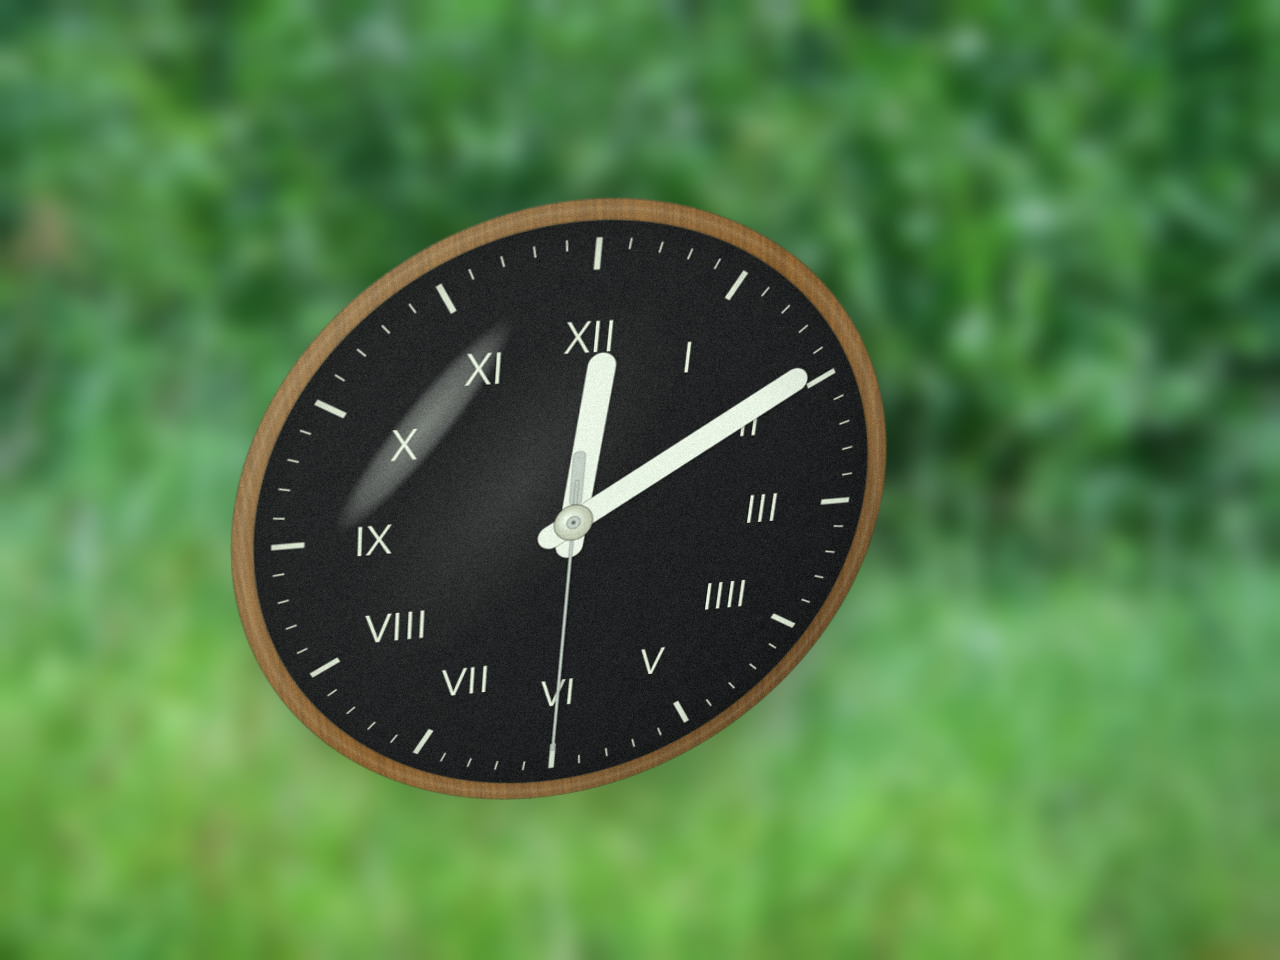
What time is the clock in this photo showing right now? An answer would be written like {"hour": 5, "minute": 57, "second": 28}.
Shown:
{"hour": 12, "minute": 9, "second": 30}
